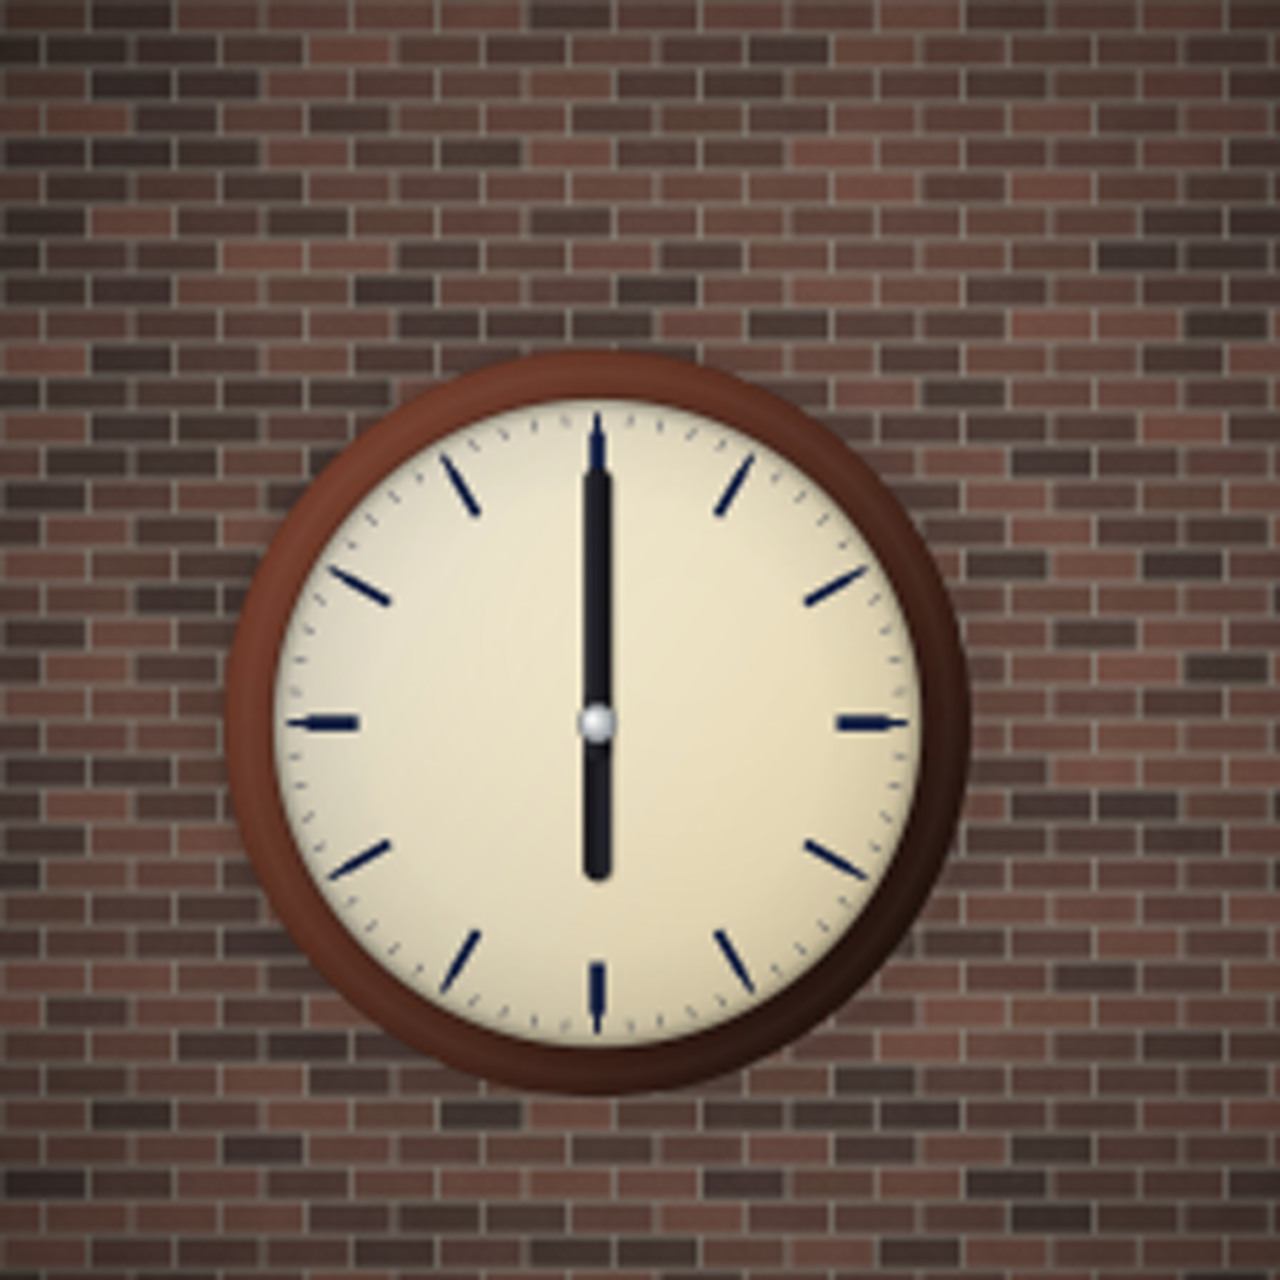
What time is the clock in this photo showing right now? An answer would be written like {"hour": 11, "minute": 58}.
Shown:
{"hour": 6, "minute": 0}
